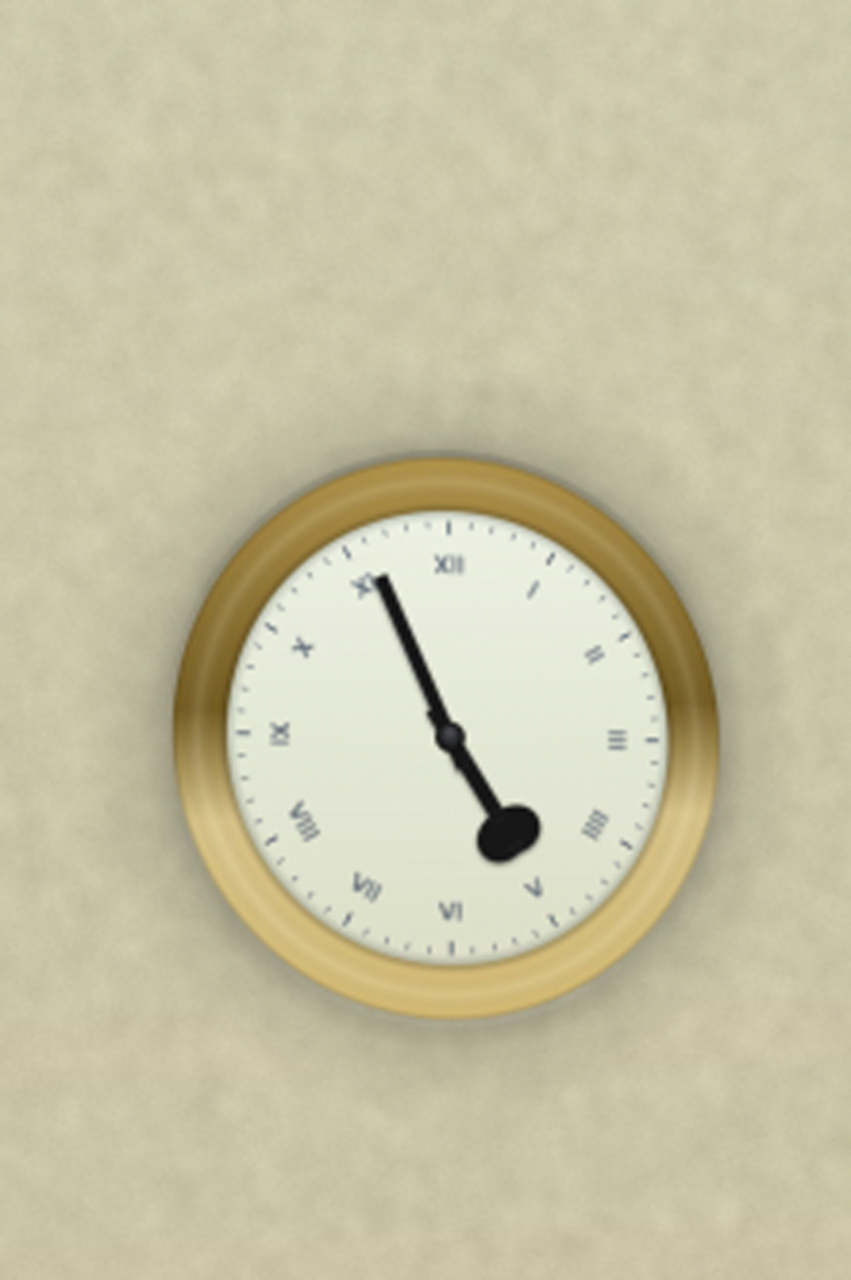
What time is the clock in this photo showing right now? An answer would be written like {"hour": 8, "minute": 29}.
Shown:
{"hour": 4, "minute": 56}
